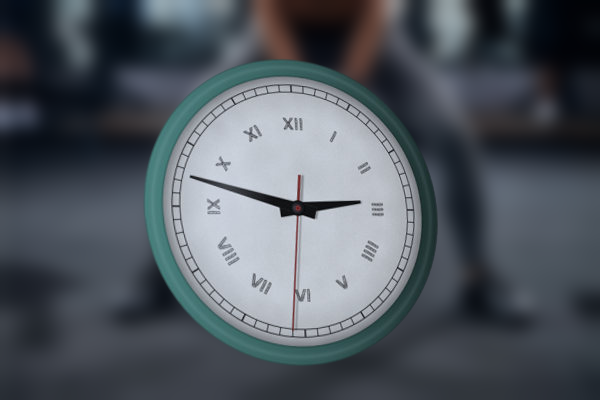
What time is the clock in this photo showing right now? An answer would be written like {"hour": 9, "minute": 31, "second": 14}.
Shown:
{"hour": 2, "minute": 47, "second": 31}
